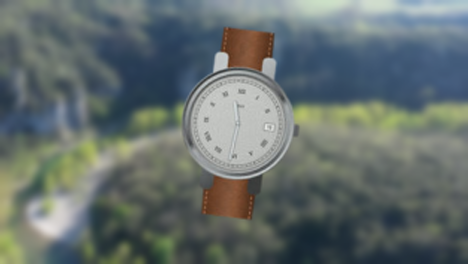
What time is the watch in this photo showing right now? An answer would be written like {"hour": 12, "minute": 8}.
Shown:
{"hour": 11, "minute": 31}
